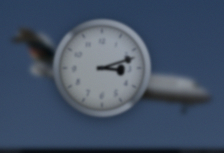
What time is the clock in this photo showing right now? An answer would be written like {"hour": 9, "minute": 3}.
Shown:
{"hour": 3, "minute": 12}
